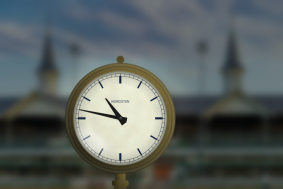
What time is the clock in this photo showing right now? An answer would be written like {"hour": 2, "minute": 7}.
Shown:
{"hour": 10, "minute": 47}
